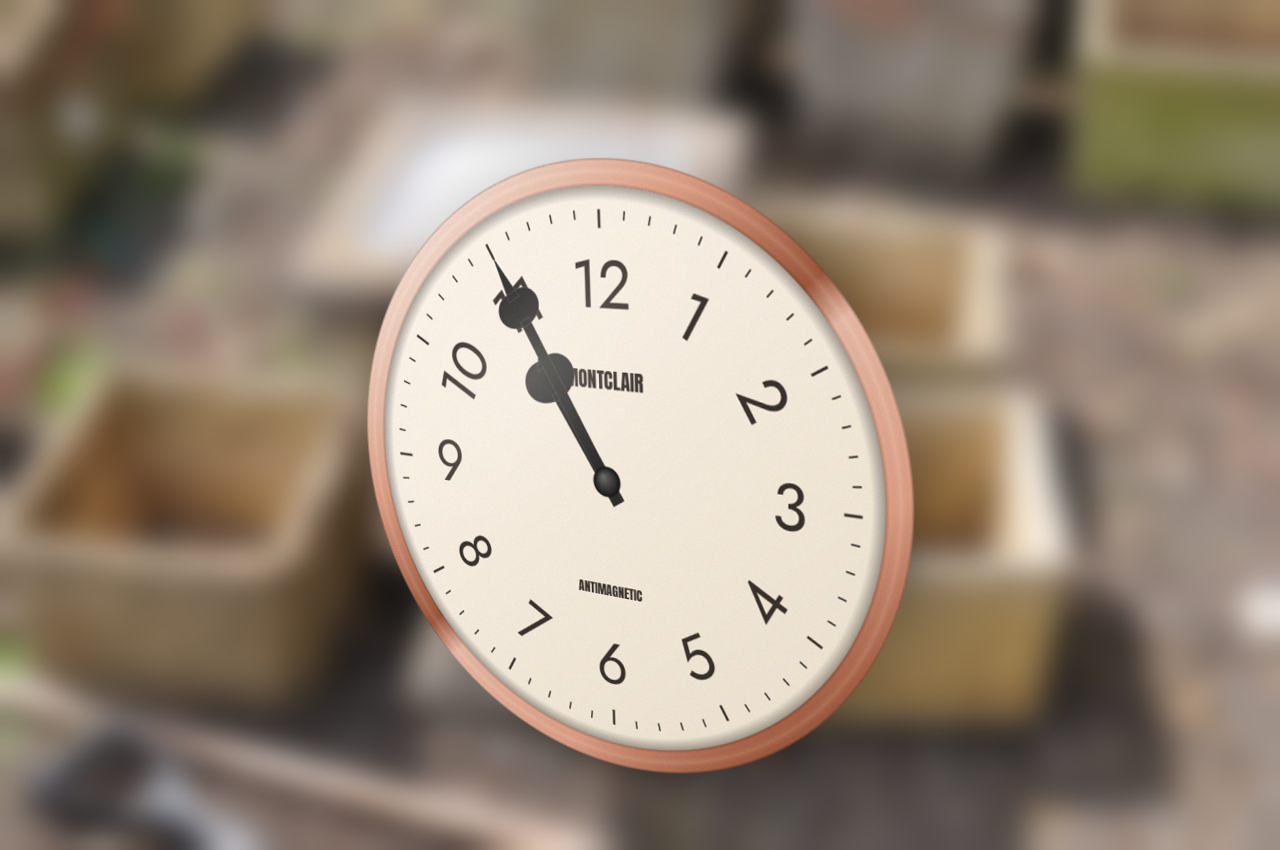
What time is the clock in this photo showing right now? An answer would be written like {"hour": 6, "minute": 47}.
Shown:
{"hour": 10, "minute": 55}
